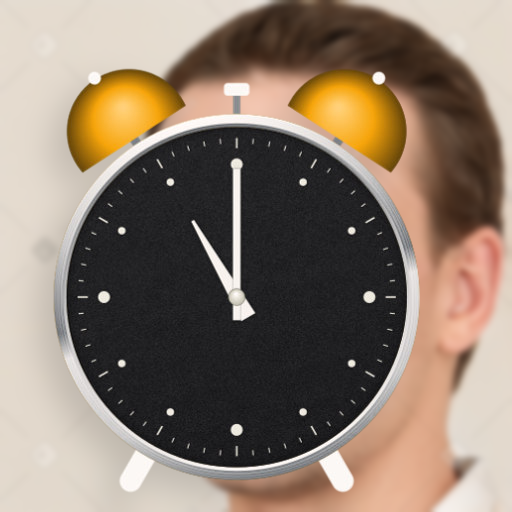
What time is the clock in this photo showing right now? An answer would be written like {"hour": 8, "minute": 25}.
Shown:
{"hour": 11, "minute": 0}
